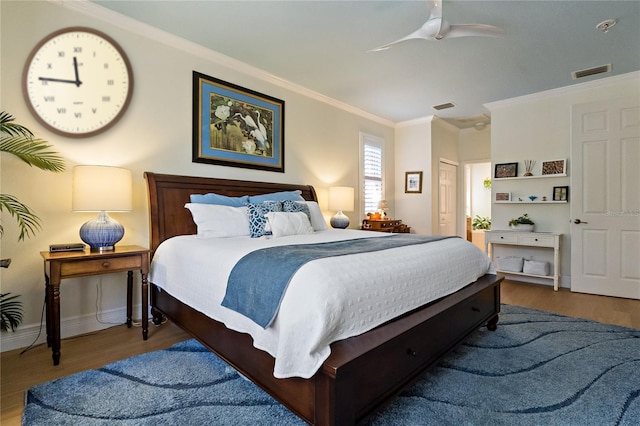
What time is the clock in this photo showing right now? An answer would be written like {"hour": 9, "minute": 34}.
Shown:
{"hour": 11, "minute": 46}
